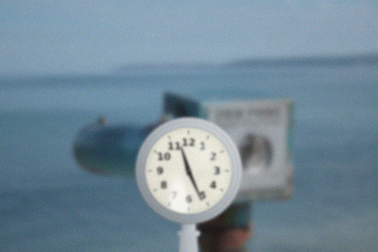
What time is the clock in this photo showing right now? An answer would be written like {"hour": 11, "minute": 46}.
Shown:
{"hour": 11, "minute": 26}
